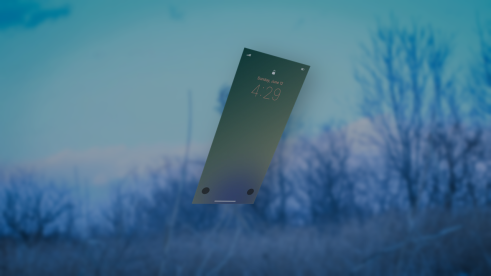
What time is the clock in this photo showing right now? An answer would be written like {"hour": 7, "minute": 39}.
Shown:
{"hour": 4, "minute": 29}
